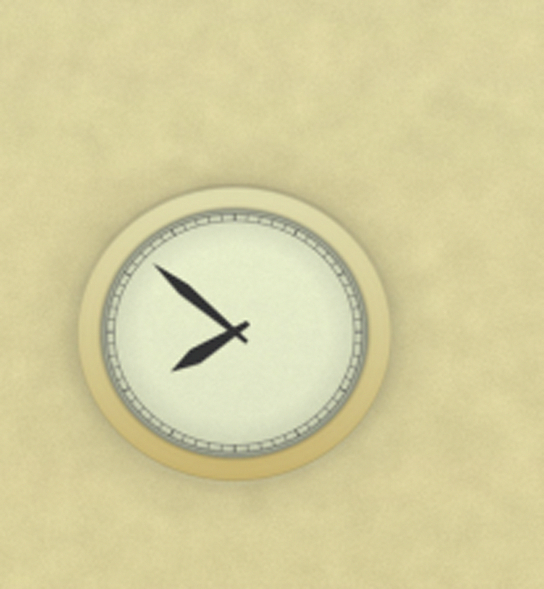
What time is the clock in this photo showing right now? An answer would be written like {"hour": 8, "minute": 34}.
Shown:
{"hour": 7, "minute": 52}
